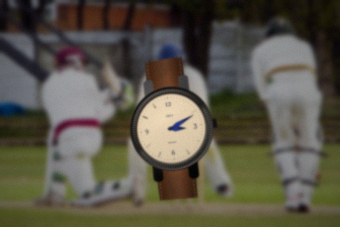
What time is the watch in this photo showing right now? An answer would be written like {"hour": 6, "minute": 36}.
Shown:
{"hour": 3, "minute": 11}
